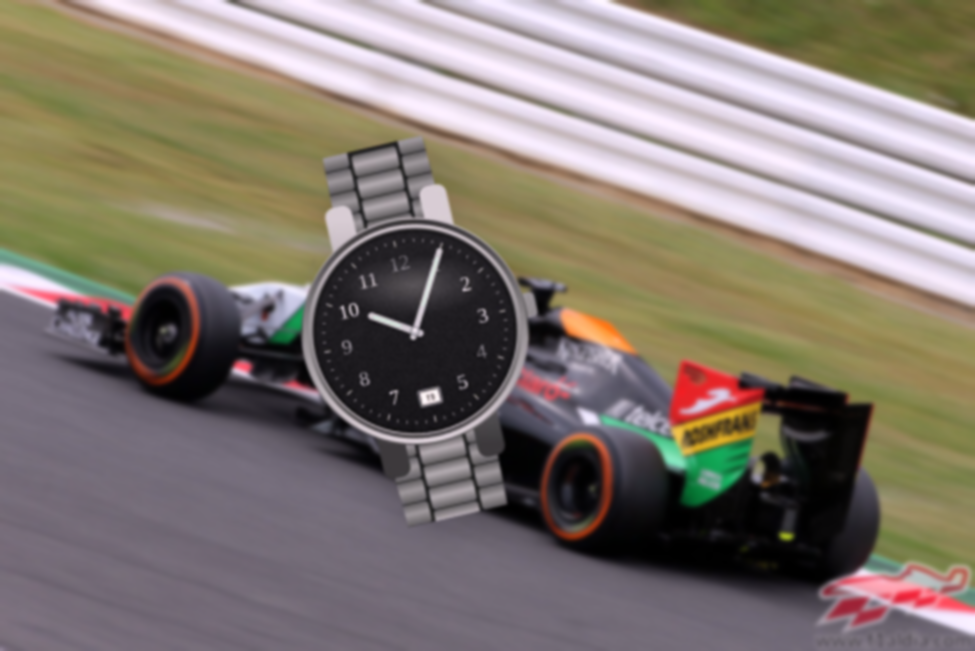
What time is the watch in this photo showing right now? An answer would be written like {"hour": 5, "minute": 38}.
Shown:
{"hour": 10, "minute": 5}
